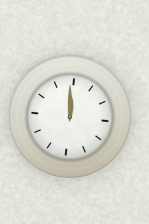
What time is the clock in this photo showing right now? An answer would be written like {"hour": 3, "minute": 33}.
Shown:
{"hour": 11, "minute": 59}
